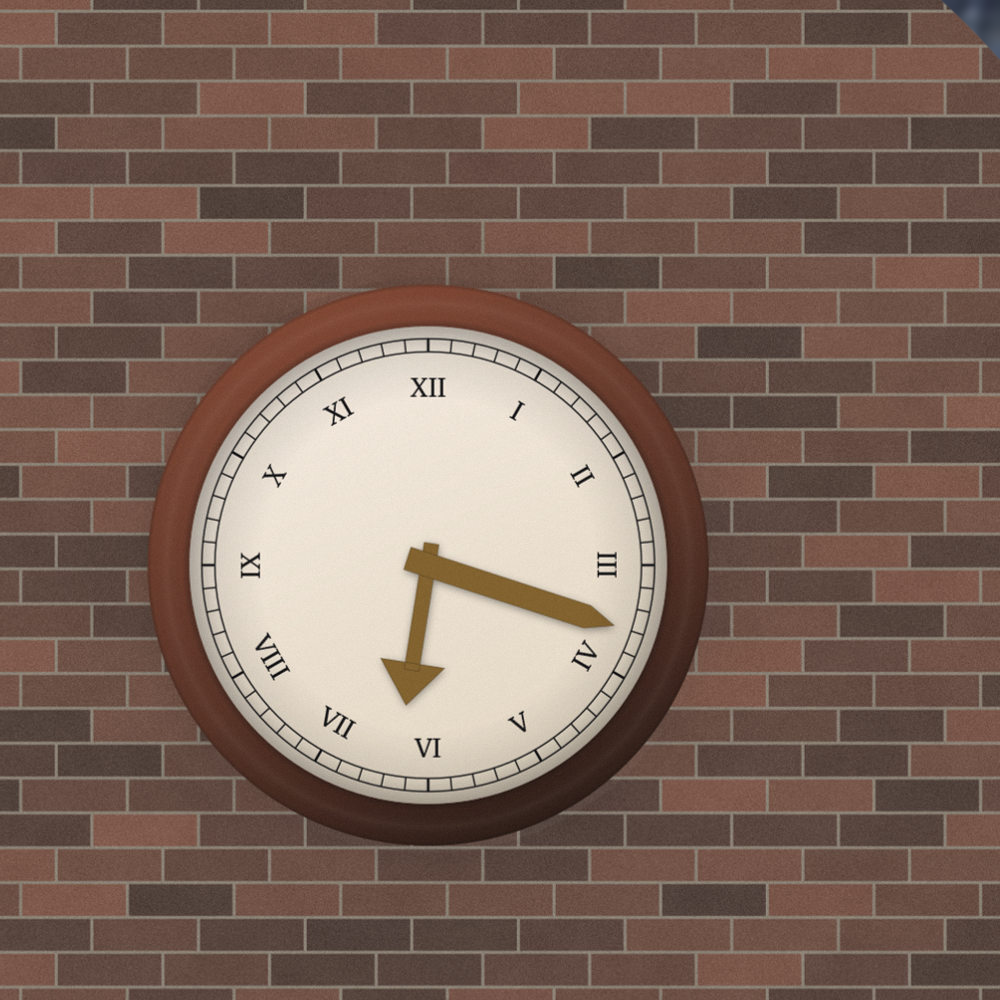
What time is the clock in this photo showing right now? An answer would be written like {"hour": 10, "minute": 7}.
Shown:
{"hour": 6, "minute": 18}
